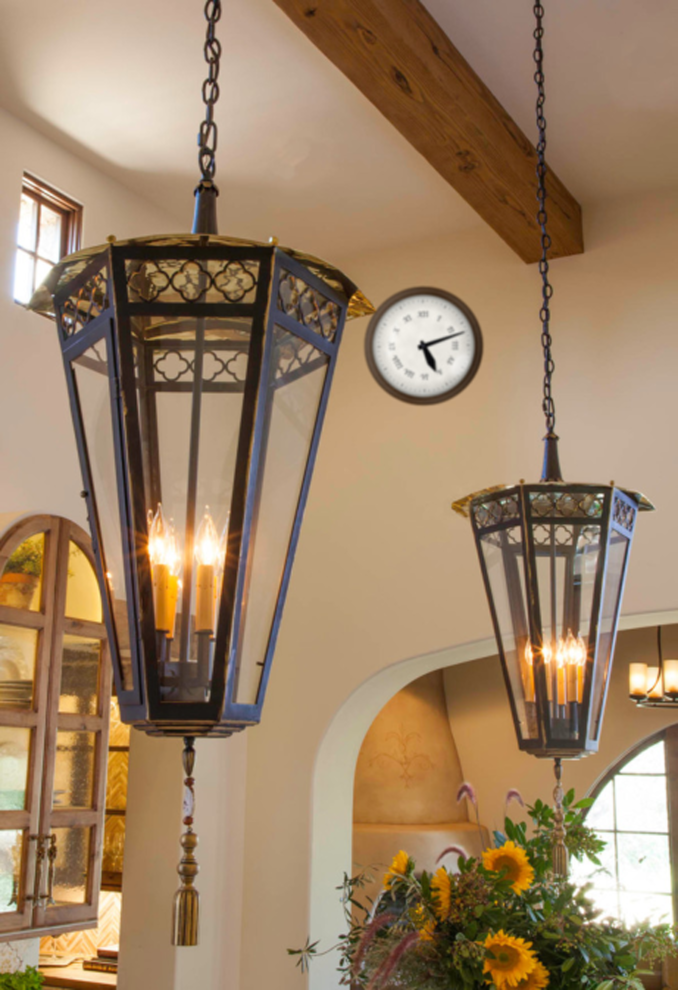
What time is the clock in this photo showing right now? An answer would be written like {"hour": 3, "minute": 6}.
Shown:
{"hour": 5, "minute": 12}
